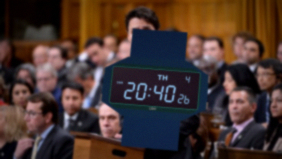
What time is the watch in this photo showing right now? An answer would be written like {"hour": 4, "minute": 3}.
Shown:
{"hour": 20, "minute": 40}
